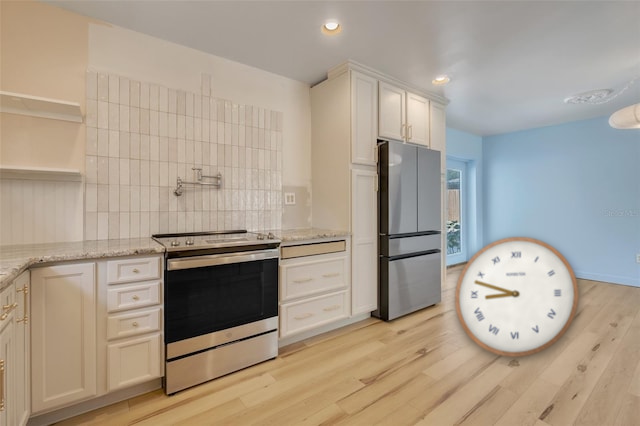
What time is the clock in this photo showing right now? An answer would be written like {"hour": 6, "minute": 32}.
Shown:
{"hour": 8, "minute": 48}
